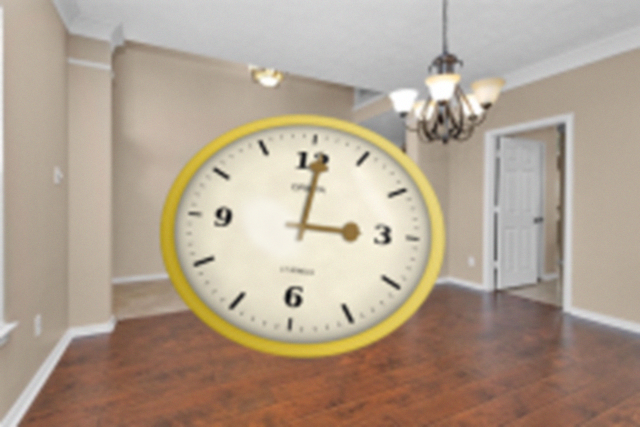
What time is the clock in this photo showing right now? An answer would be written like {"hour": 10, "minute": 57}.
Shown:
{"hour": 3, "minute": 1}
